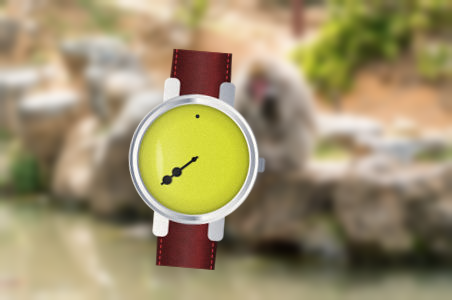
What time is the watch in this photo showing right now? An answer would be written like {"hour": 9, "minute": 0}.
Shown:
{"hour": 7, "minute": 38}
